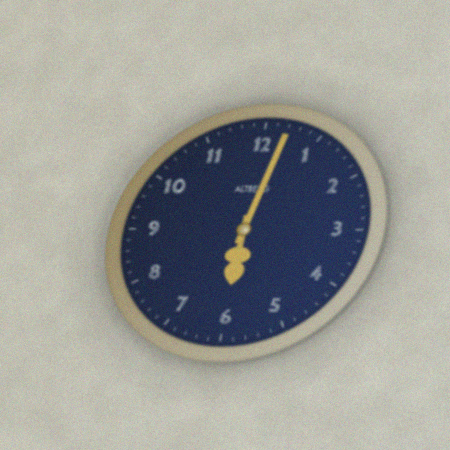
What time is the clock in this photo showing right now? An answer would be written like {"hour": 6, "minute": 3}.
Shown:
{"hour": 6, "minute": 2}
